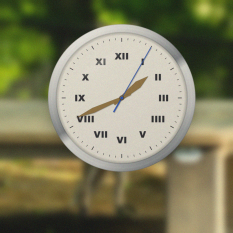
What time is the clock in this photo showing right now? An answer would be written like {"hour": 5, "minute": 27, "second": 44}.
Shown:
{"hour": 1, "minute": 41, "second": 5}
